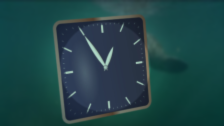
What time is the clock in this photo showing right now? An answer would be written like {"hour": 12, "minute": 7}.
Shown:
{"hour": 12, "minute": 55}
